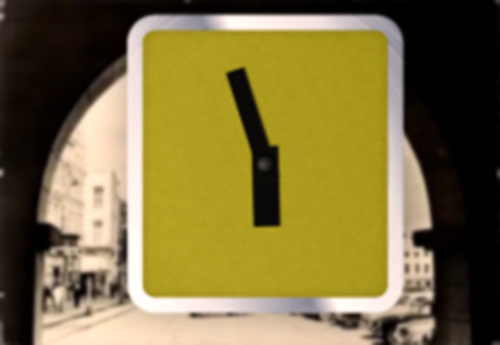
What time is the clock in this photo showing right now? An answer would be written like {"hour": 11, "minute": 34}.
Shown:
{"hour": 5, "minute": 57}
